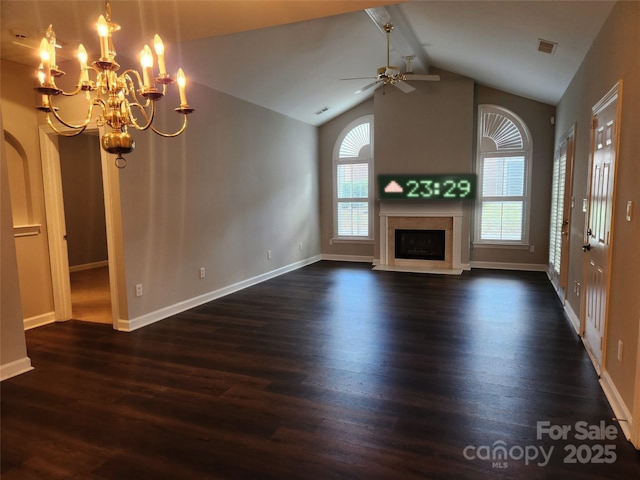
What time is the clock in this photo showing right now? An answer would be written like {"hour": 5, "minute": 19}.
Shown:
{"hour": 23, "minute": 29}
